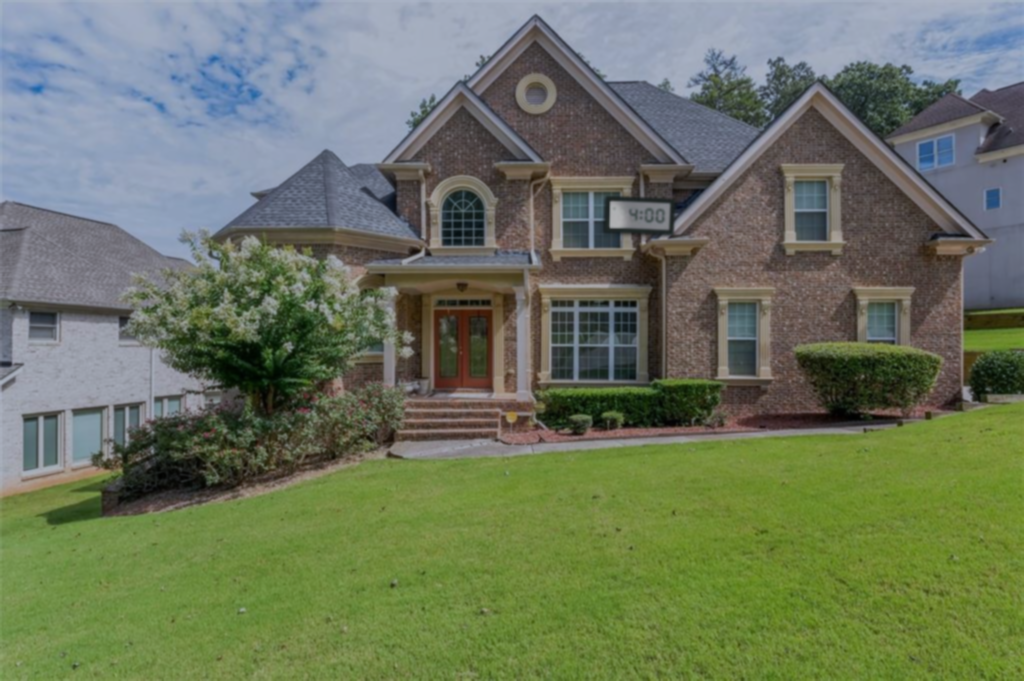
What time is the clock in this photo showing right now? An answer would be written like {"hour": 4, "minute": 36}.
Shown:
{"hour": 4, "minute": 0}
